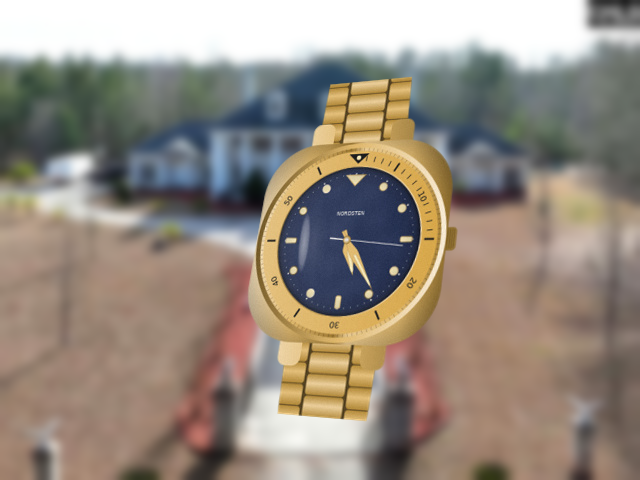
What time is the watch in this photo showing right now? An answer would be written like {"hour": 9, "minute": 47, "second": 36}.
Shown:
{"hour": 5, "minute": 24, "second": 16}
